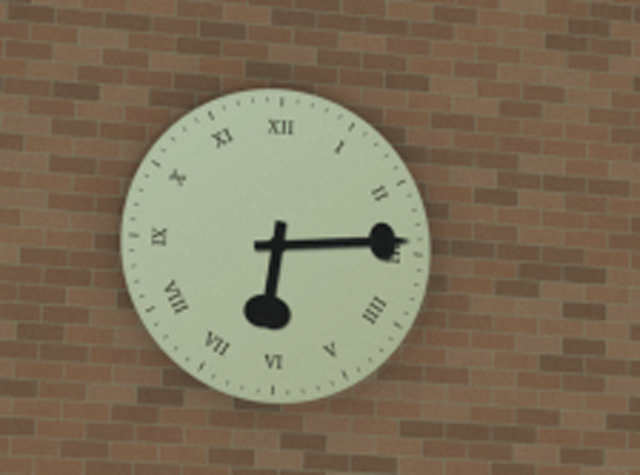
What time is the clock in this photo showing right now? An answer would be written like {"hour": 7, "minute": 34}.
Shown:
{"hour": 6, "minute": 14}
